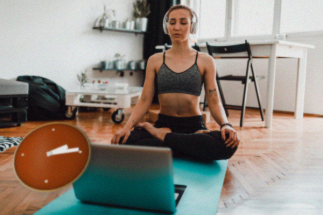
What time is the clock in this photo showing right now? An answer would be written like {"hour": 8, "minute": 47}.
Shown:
{"hour": 2, "minute": 14}
